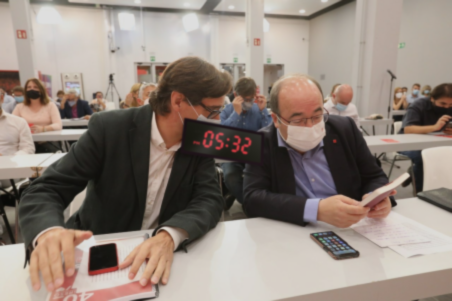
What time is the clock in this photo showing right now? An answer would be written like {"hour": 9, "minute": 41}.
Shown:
{"hour": 5, "minute": 32}
